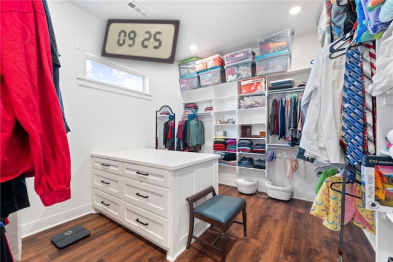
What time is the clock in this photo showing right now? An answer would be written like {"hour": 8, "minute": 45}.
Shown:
{"hour": 9, "minute": 25}
